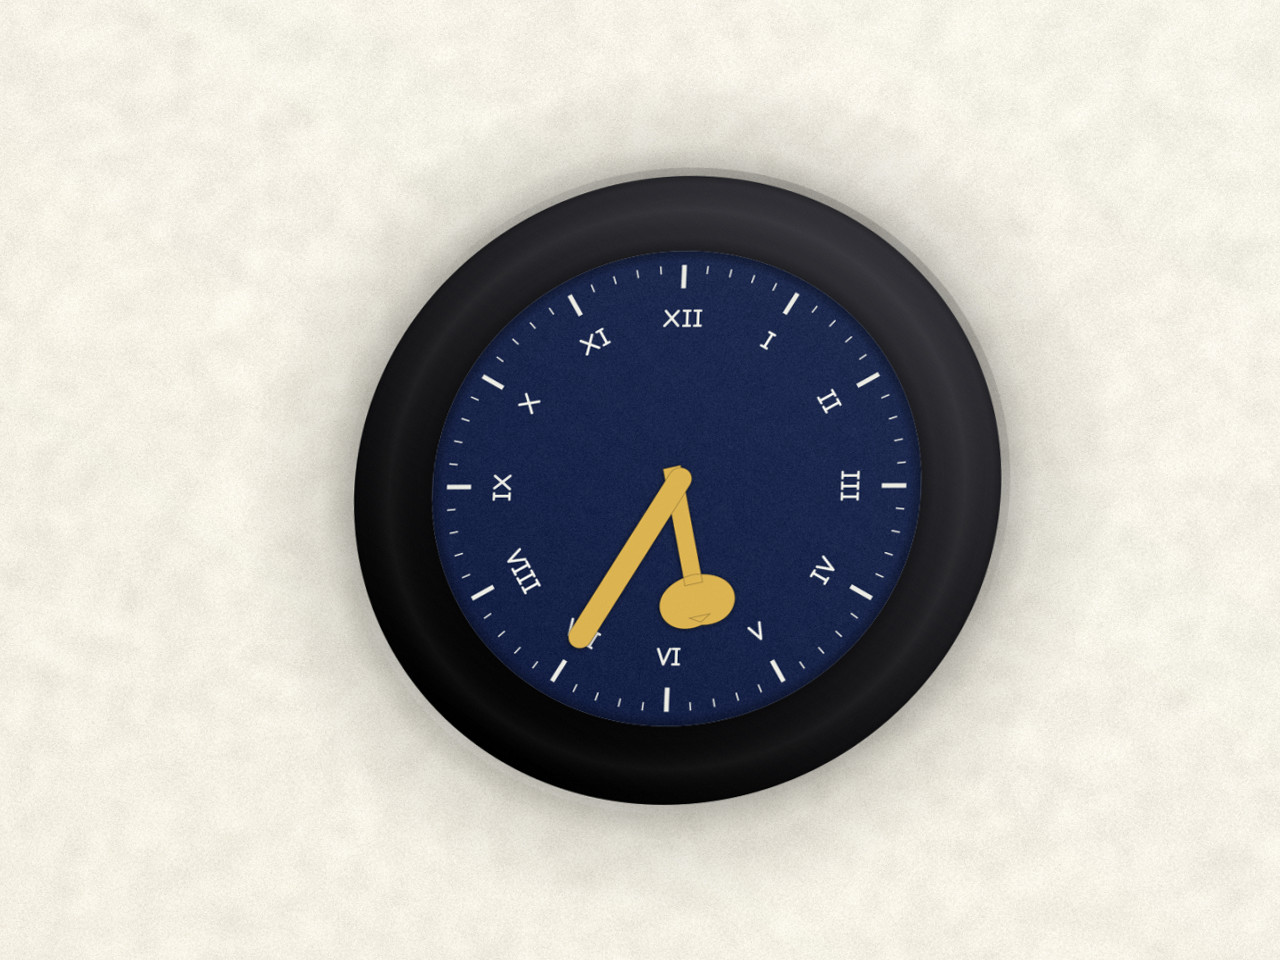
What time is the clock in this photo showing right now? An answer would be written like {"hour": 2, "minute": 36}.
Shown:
{"hour": 5, "minute": 35}
